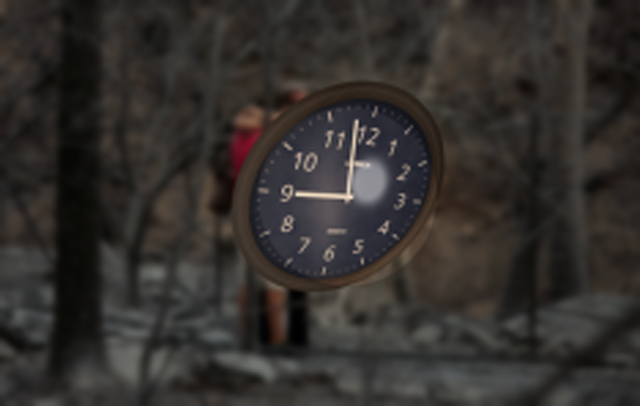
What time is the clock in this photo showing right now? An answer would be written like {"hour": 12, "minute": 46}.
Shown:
{"hour": 8, "minute": 58}
